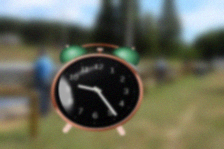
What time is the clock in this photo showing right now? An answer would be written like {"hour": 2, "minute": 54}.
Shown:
{"hour": 9, "minute": 24}
